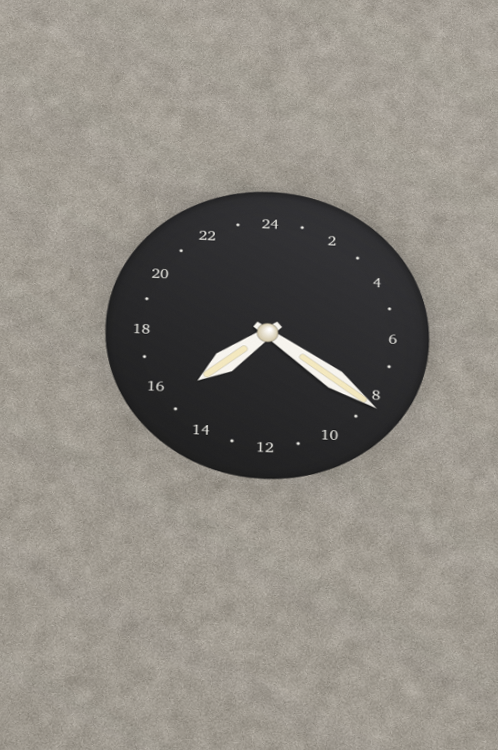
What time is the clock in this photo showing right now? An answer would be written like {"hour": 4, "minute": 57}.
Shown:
{"hour": 15, "minute": 21}
